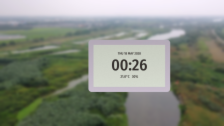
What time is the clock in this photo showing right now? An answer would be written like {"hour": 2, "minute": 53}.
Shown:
{"hour": 0, "minute": 26}
